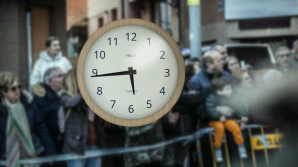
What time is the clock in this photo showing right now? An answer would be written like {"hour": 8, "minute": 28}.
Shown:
{"hour": 5, "minute": 44}
